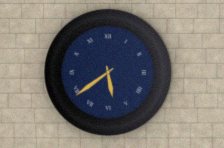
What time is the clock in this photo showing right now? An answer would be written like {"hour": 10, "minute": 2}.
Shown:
{"hour": 5, "minute": 39}
